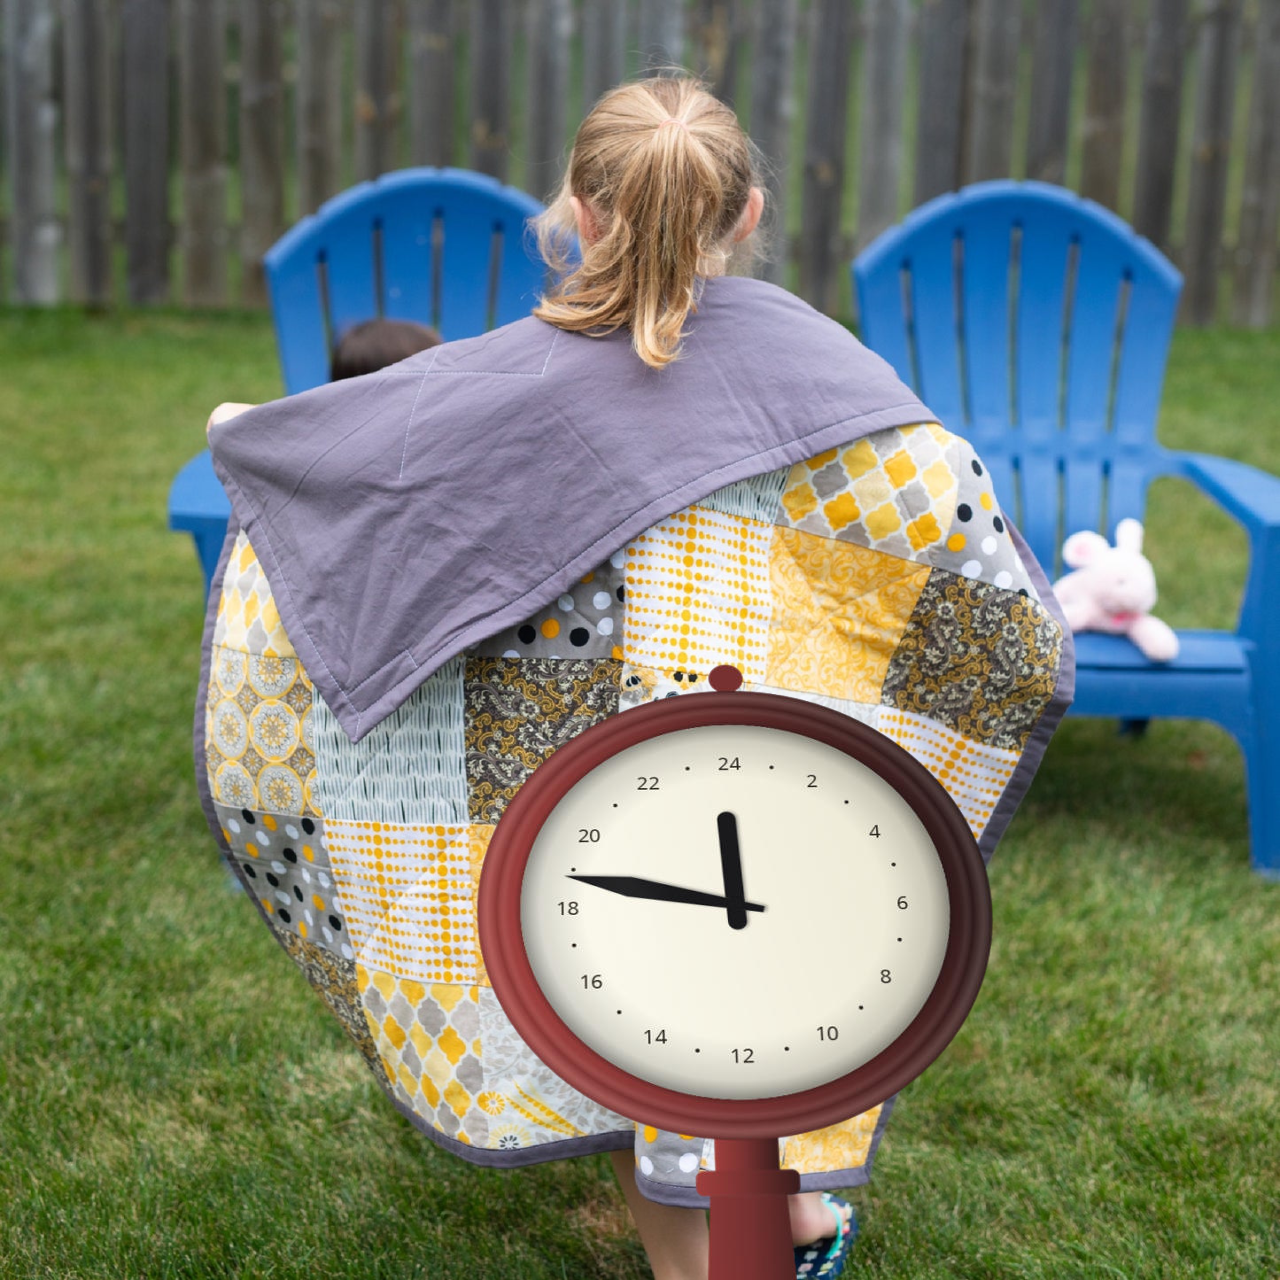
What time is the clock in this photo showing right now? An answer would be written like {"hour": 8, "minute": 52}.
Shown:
{"hour": 23, "minute": 47}
